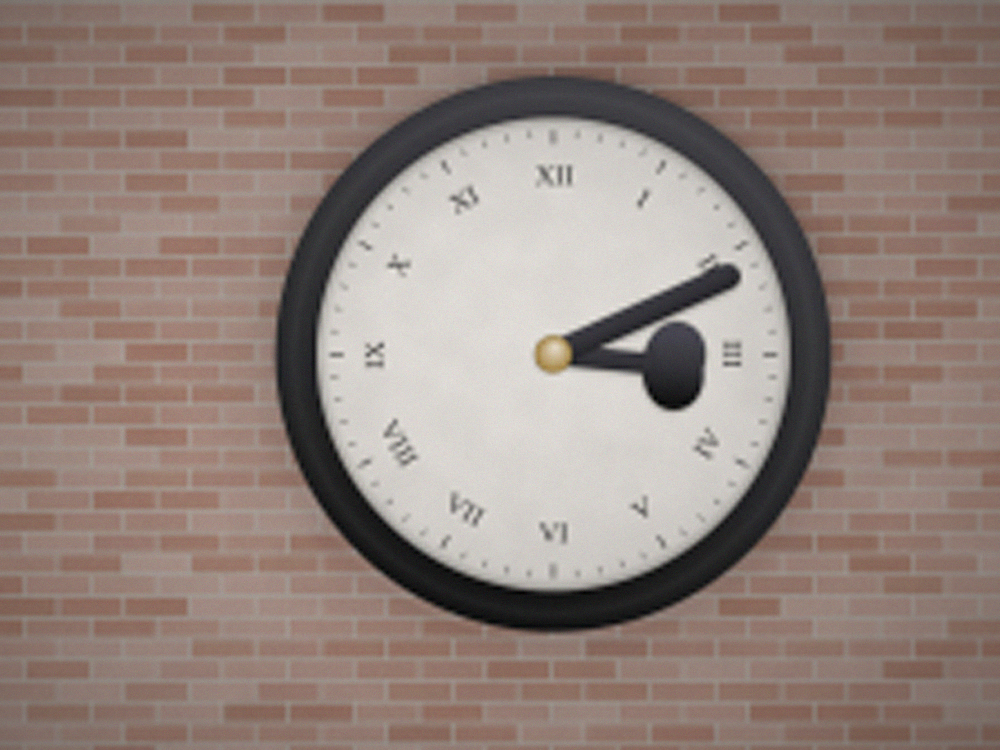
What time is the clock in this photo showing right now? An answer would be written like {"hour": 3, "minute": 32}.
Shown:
{"hour": 3, "minute": 11}
